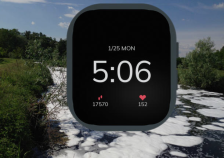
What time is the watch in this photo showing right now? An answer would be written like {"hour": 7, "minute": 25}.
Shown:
{"hour": 5, "minute": 6}
